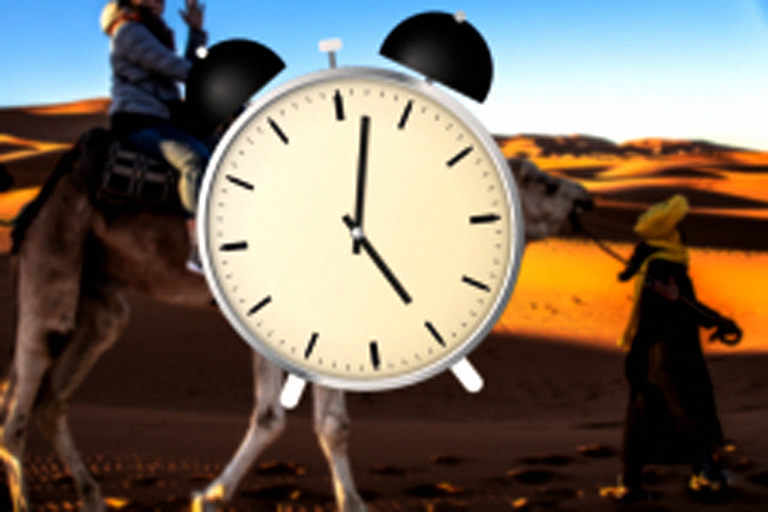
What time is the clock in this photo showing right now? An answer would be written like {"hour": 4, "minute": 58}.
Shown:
{"hour": 5, "minute": 2}
